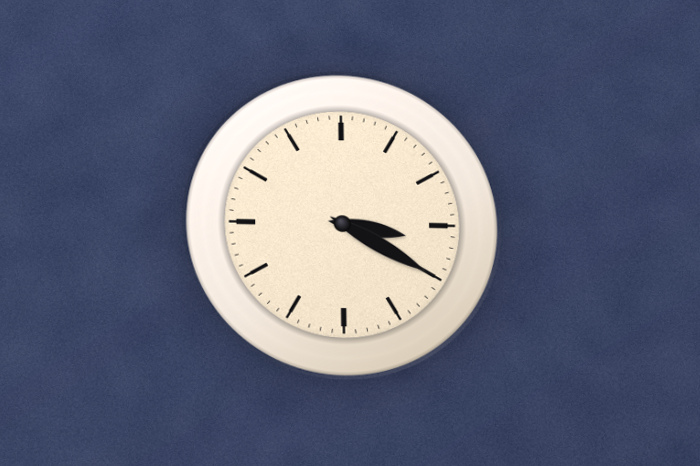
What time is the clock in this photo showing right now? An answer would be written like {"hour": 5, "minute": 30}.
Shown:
{"hour": 3, "minute": 20}
